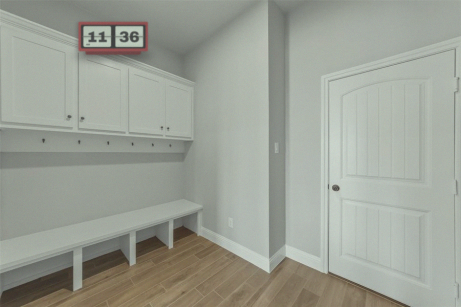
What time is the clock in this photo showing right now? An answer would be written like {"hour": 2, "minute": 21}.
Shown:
{"hour": 11, "minute": 36}
